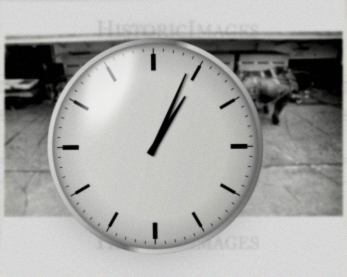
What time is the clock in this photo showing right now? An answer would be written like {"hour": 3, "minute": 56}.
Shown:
{"hour": 1, "minute": 4}
